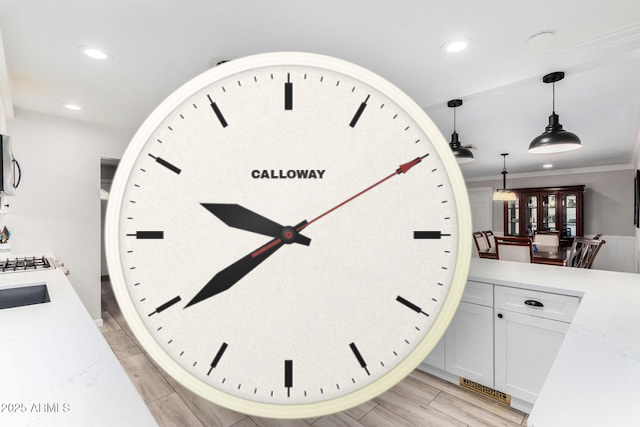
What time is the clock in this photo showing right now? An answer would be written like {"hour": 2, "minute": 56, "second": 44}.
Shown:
{"hour": 9, "minute": 39, "second": 10}
